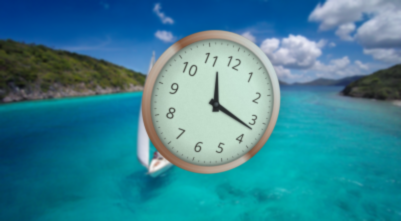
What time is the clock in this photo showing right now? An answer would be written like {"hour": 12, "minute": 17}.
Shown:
{"hour": 11, "minute": 17}
